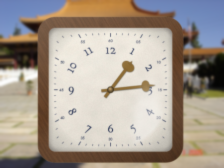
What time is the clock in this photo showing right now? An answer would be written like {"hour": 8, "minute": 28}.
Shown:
{"hour": 1, "minute": 14}
